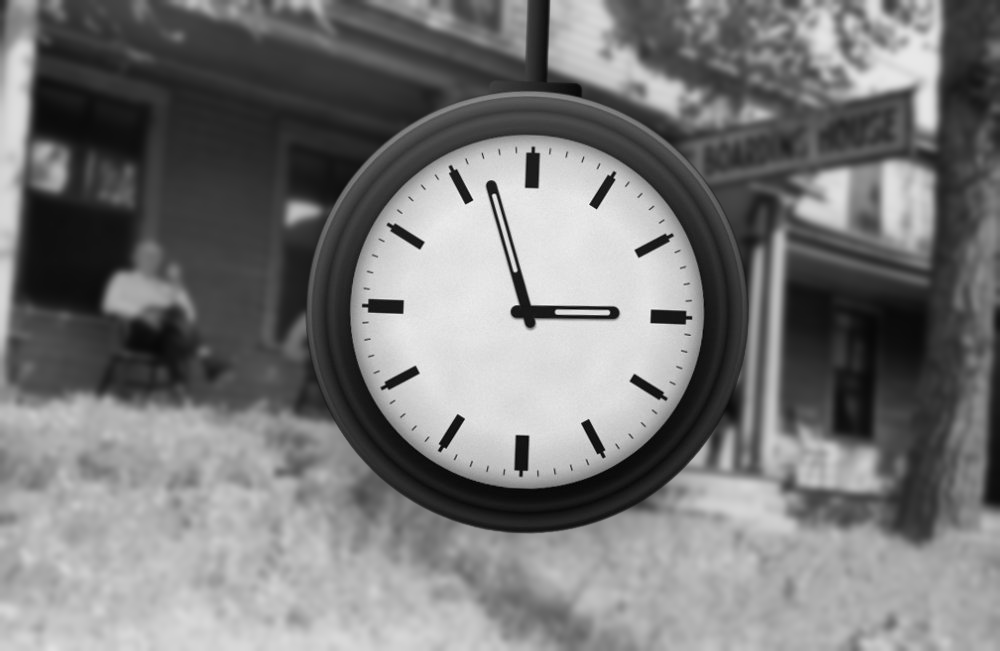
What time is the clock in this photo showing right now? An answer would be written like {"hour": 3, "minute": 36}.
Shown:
{"hour": 2, "minute": 57}
